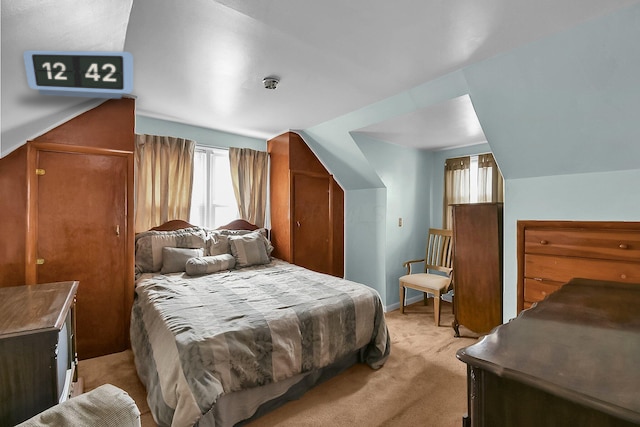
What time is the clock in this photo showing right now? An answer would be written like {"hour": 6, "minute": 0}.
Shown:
{"hour": 12, "minute": 42}
